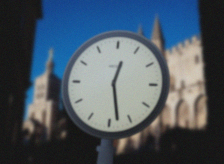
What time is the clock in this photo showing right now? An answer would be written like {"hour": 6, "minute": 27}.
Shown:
{"hour": 12, "minute": 28}
